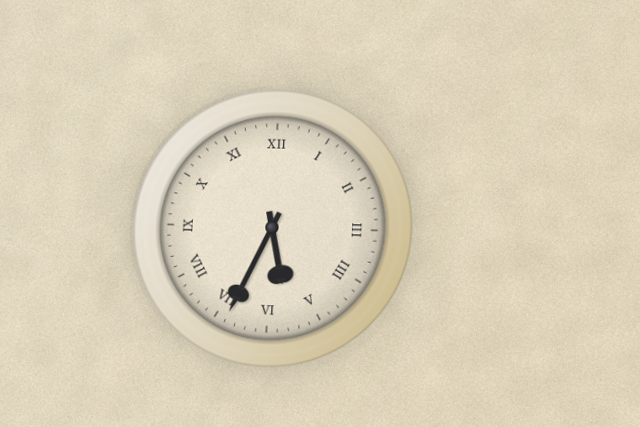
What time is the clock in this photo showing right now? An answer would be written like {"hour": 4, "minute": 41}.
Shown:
{"hour": 5, "minute": 34}
